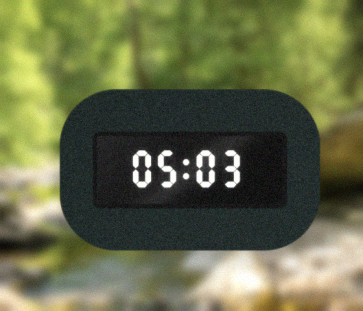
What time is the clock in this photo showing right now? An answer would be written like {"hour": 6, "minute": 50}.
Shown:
{"hour": 5, "minute": 3}
